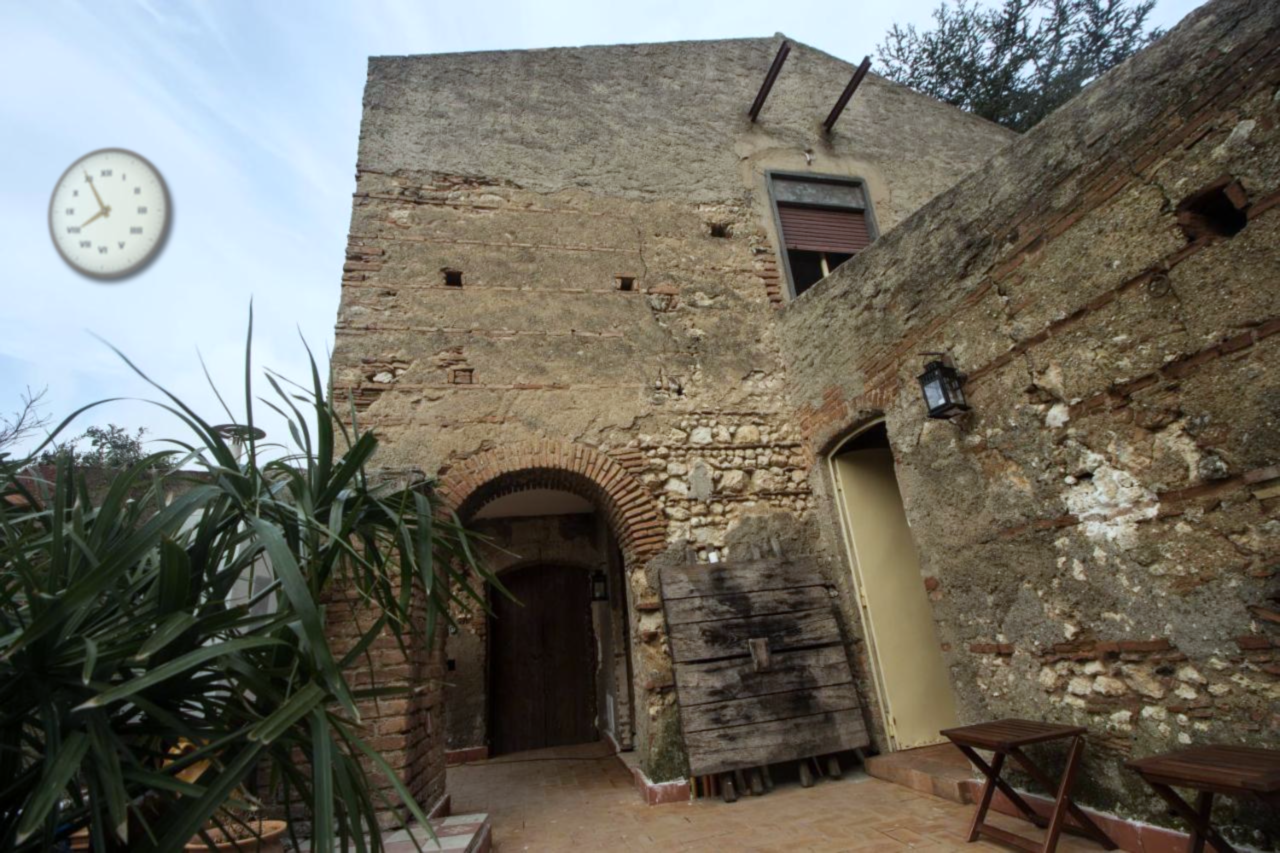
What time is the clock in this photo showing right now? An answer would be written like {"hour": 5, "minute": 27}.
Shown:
{"hour": 7, "minute": 55}
